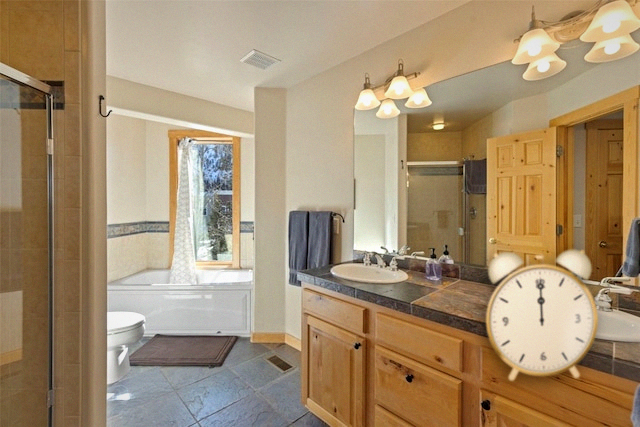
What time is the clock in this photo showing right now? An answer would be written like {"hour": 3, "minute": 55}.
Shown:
{"hour": 12, "minute": 0}
